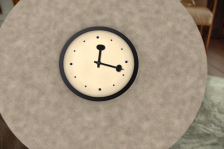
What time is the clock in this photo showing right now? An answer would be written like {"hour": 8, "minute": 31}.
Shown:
{"hour": 12, "minute": 18}
